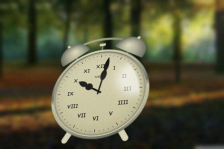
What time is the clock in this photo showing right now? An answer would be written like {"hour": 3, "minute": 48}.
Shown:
{"hour": 10, "minute": 2}
